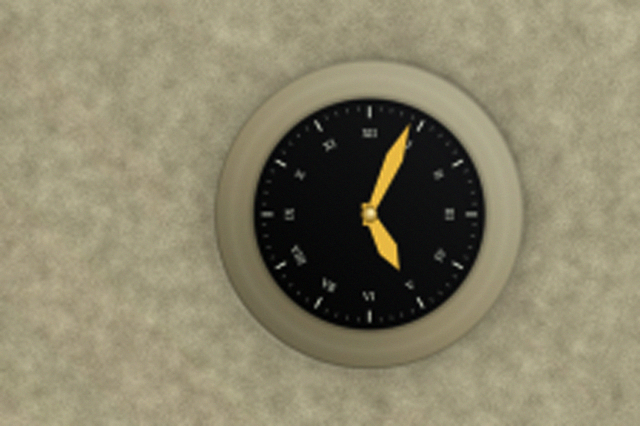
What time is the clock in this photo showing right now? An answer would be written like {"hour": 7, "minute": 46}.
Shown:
{"hour": 5, "minute": 4}
